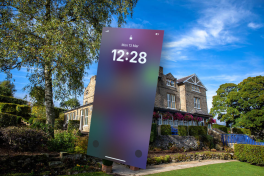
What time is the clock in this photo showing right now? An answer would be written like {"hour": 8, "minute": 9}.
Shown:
{"hour": 12, "minute": 28}
